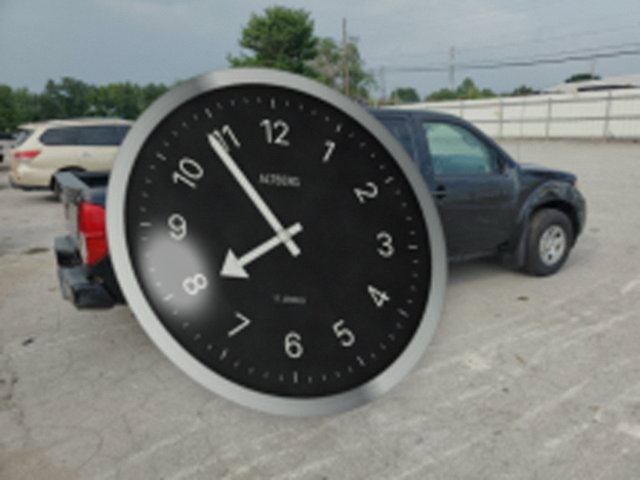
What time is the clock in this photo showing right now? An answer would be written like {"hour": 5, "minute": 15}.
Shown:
{"hour": 7, "minute": 54}
